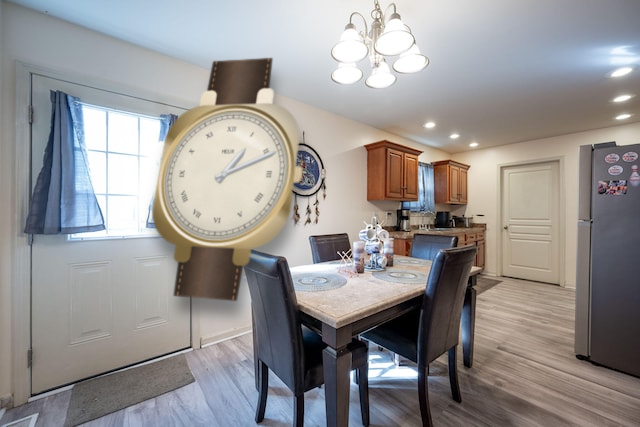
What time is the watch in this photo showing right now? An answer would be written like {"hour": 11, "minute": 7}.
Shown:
{"hour": 1, "minute": 11}
